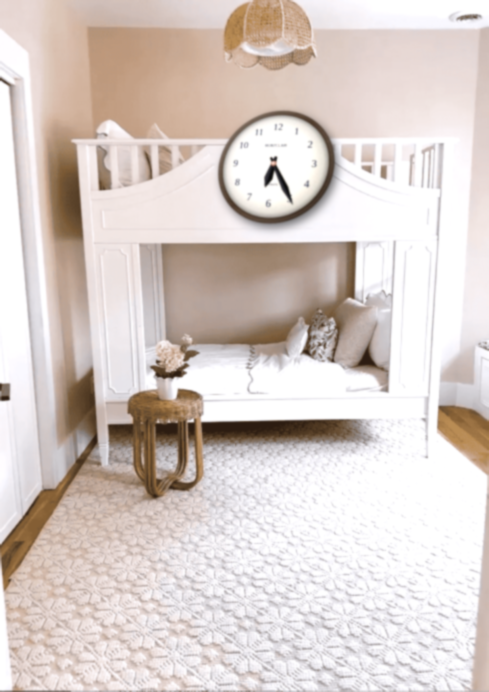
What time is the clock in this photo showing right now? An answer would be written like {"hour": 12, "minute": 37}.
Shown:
{"hour": 6, "minute": 25}
